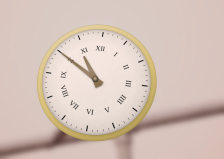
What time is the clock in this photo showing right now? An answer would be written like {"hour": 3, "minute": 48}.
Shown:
{"hour": 10, "minute": 50}
